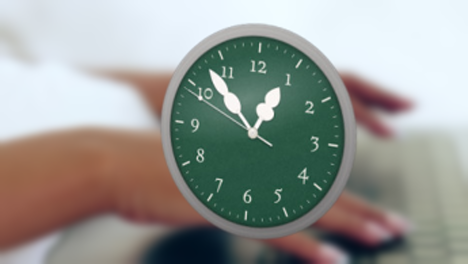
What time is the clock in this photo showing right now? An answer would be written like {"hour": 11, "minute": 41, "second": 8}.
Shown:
{"hour": 12, "minute": 52, "second": 49}
